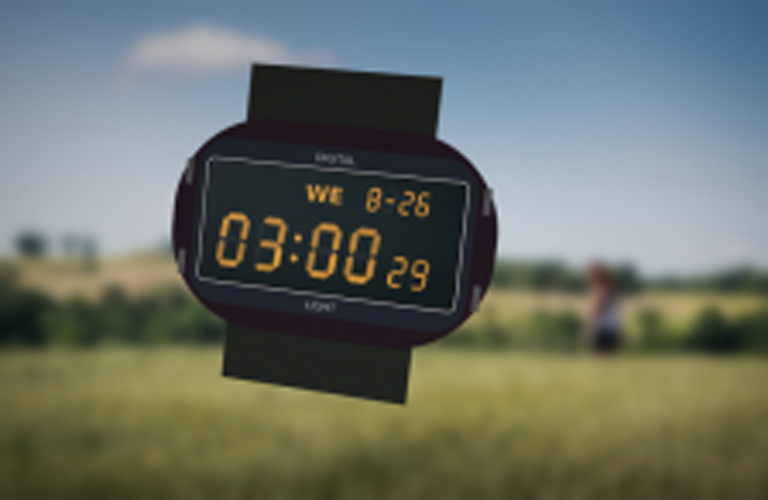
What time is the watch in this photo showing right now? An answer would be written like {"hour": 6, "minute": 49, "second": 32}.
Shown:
{"hour": 3, "minute": 0, "second": 29}
